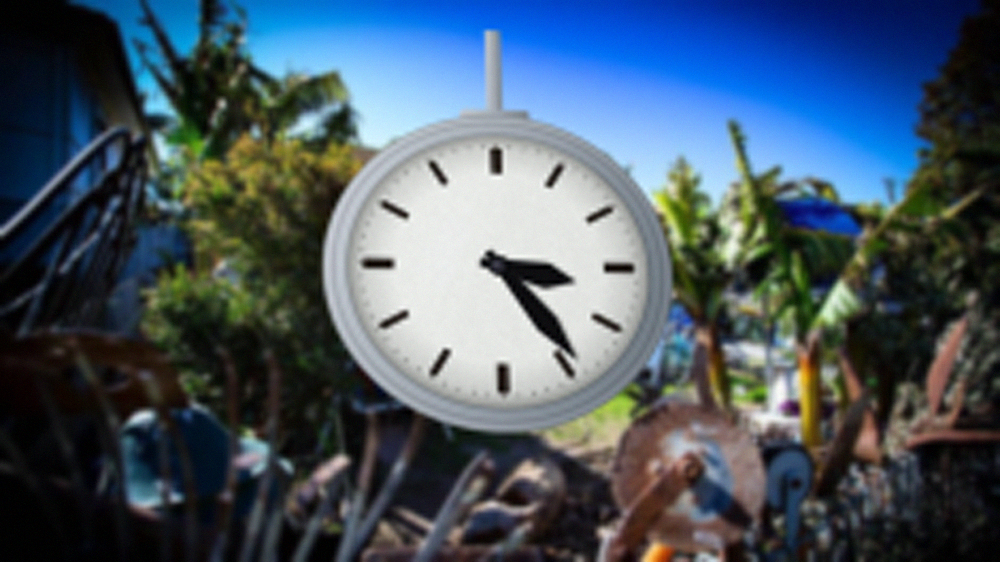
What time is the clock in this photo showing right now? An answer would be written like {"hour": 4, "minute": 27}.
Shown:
{"hour": 3, "minute": 24}
